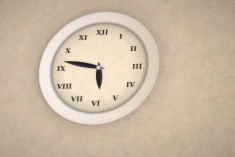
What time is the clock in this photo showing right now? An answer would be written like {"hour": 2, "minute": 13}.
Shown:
{"hour": 5, "minute": 47}
